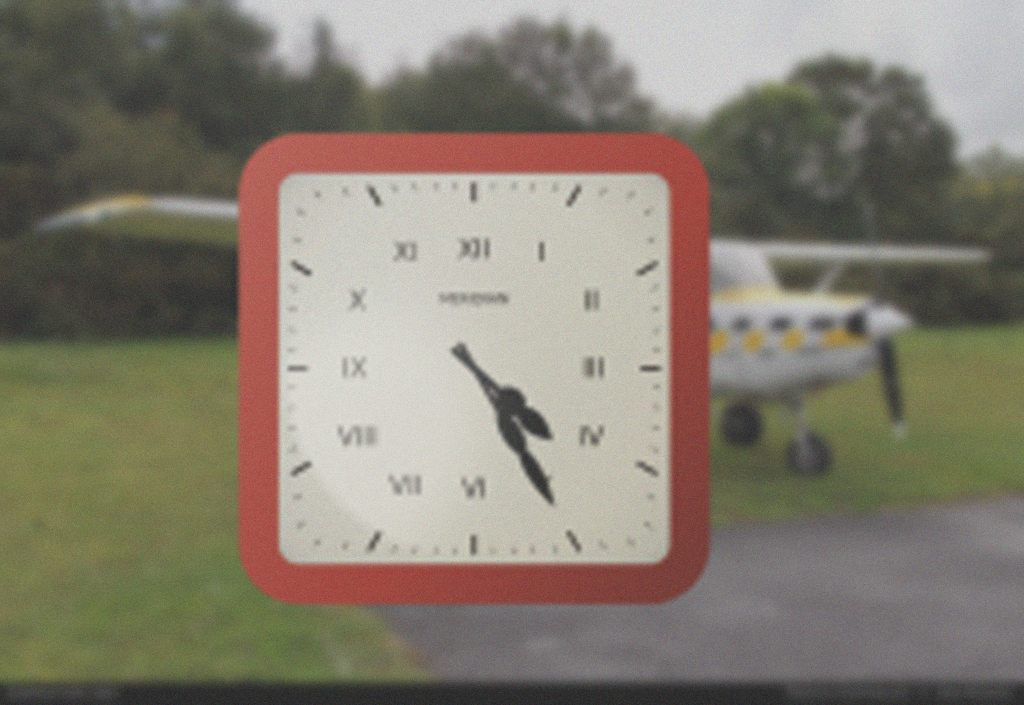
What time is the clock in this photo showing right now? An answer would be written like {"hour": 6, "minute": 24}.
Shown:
{"hour": 4, "minute": 25}
